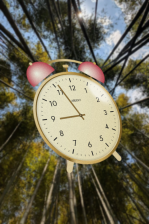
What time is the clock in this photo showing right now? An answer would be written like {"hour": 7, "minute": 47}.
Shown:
{"hour": 8, "minute": 56}
